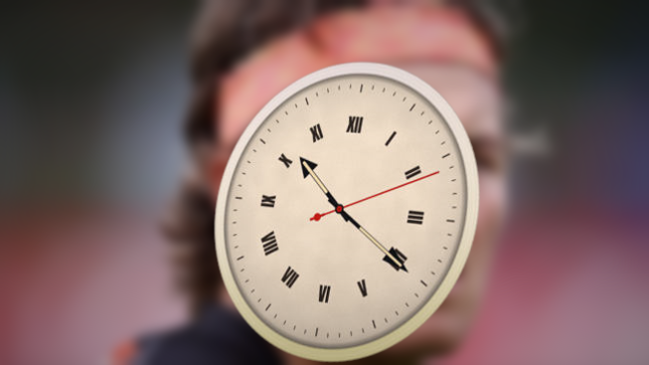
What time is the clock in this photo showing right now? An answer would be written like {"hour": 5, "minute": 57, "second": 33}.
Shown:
{"hour": 10, "minute": 20, "second": 11}
